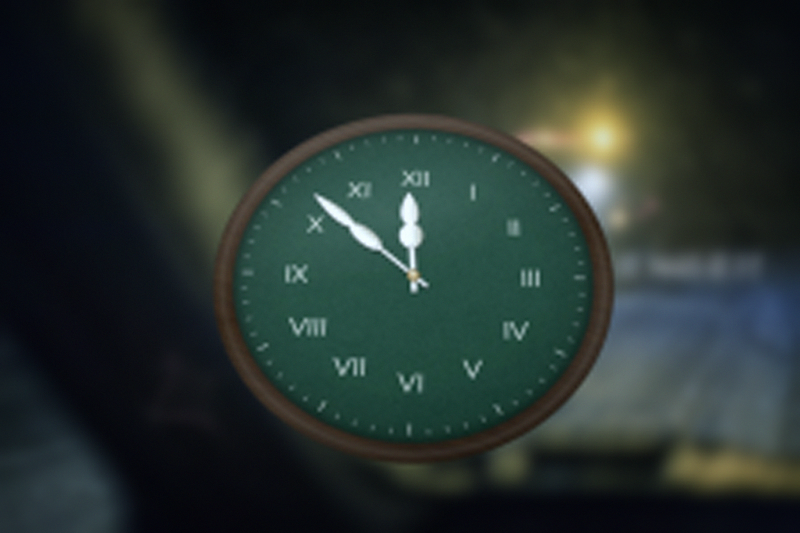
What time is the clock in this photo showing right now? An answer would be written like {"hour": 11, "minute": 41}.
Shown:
{"hour": 11, "minute": 52}
